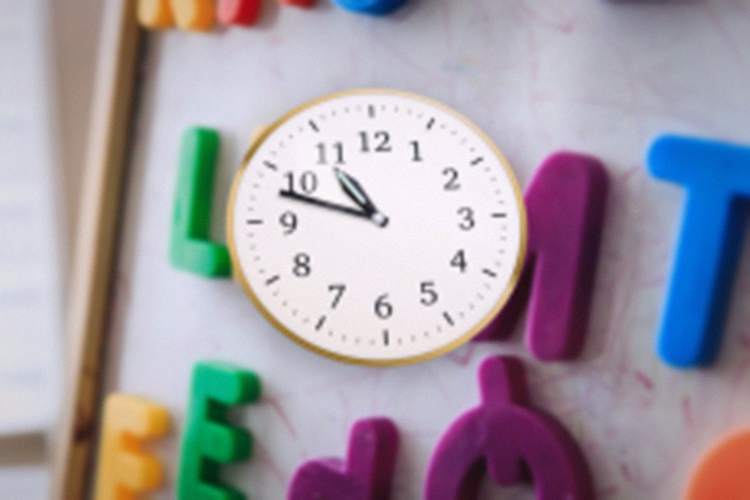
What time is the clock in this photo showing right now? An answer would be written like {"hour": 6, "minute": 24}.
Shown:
{"hour": 10, "minute": 48}
